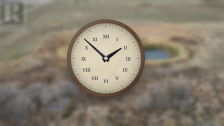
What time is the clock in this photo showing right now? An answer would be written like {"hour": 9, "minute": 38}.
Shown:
{"hour": 1, "minute": 52}
